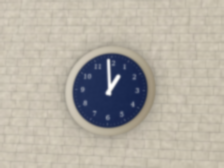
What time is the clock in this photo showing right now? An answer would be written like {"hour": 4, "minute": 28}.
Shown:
{"hour": 12, "minute": 59}
